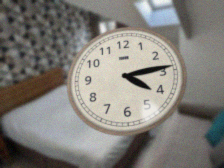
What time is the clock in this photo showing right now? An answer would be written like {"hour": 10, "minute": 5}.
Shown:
{"hour": 4, "minute": 14}
